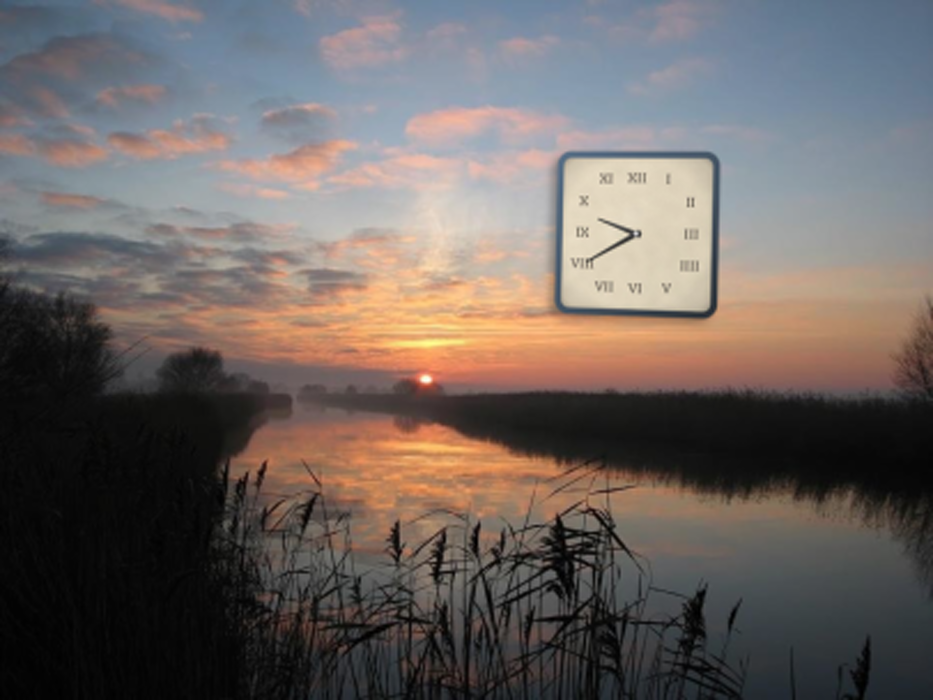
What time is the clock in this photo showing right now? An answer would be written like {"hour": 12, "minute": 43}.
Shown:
{"hour": 9, "minute": 40}
